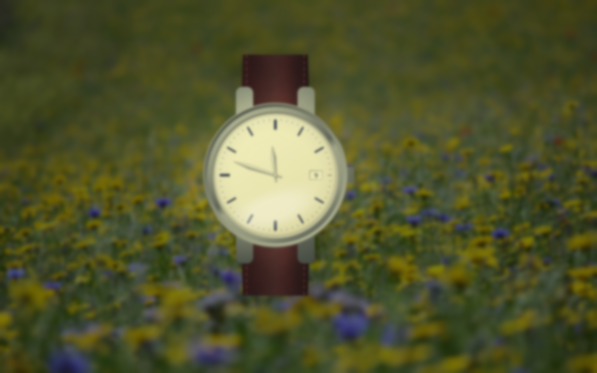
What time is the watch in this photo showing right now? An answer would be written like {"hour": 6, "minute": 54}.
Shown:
{"hour": 11, "minute": 48}
